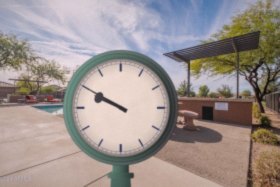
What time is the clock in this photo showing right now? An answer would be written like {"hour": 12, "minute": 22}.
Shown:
{"hour": 9, "minute": 50}
